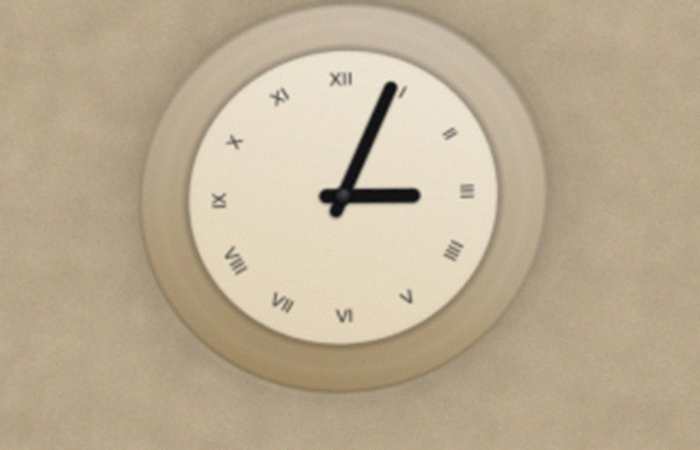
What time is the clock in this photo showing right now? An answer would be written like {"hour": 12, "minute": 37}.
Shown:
{"hour": 3, "minute": 4}
